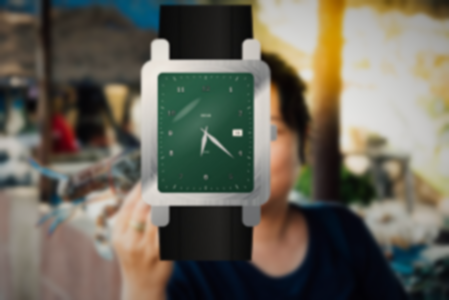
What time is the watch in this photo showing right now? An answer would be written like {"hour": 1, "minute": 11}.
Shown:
{"hour": 6, "minute": 22}
